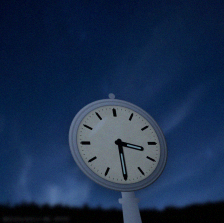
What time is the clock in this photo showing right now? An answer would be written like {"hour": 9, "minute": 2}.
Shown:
{"hour": 3, "minute": 30}
